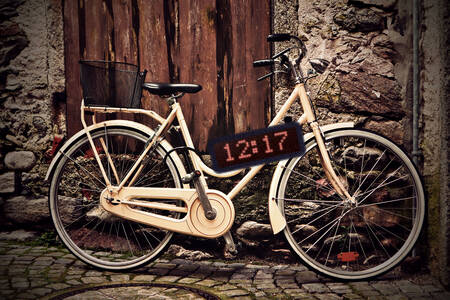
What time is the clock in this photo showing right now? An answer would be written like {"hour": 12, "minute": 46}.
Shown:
{"hour": 12, "minute": 17}
